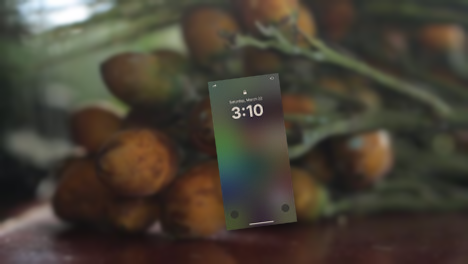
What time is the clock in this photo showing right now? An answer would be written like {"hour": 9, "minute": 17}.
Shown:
{"hour": 3, "minute": 10}
